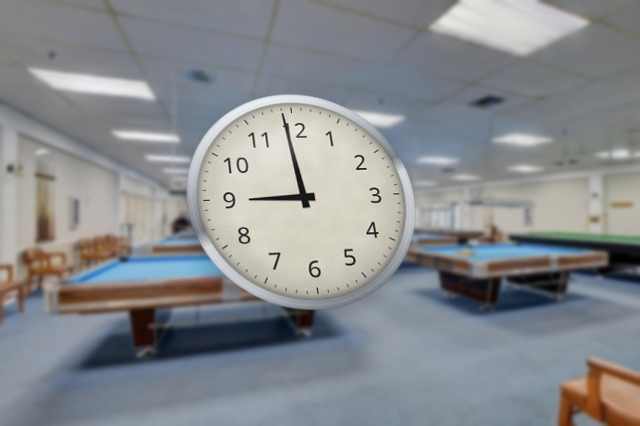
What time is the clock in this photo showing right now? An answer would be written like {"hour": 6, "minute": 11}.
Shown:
{"hour": 8, "minute": 59}
